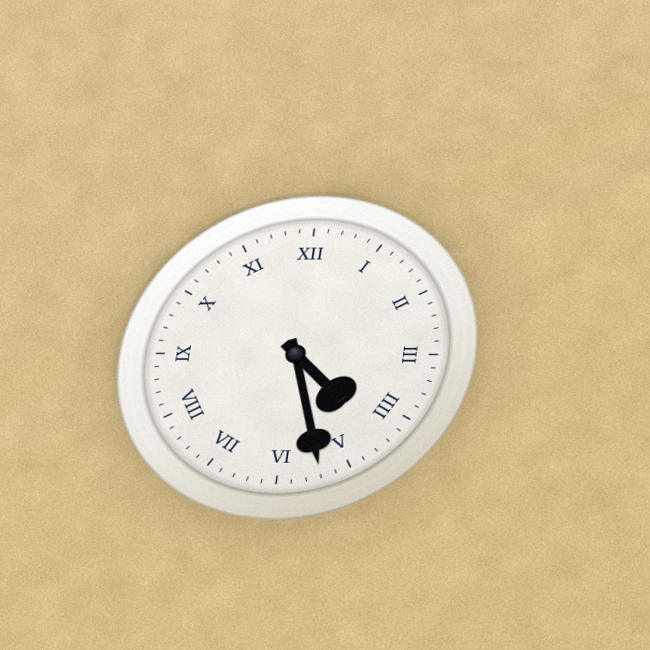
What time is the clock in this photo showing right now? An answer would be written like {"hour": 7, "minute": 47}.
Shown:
{"hour": 4, "minute": 27}
